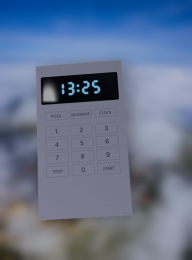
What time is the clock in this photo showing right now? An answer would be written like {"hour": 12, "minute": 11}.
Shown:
{"hour": 13, "minute": 25}
